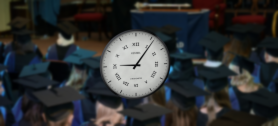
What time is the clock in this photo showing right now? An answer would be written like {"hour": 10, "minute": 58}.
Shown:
{"hour": 9, "minute": 6}
